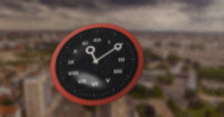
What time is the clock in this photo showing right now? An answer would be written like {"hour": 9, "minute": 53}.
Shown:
{"hour": 11, "minute": 9}
